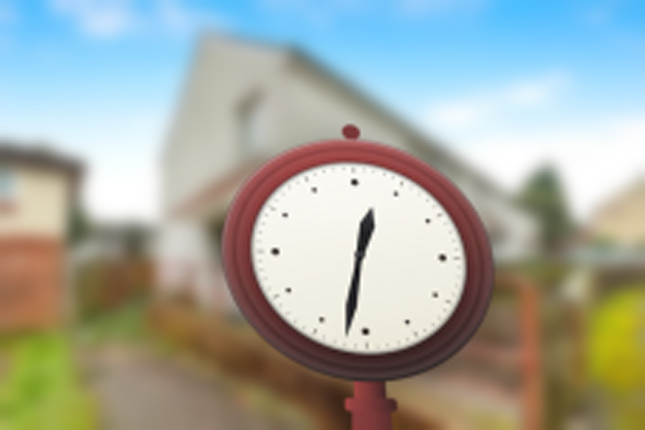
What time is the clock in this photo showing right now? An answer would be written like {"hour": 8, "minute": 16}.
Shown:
{"hour": 12, "minute": 32}
